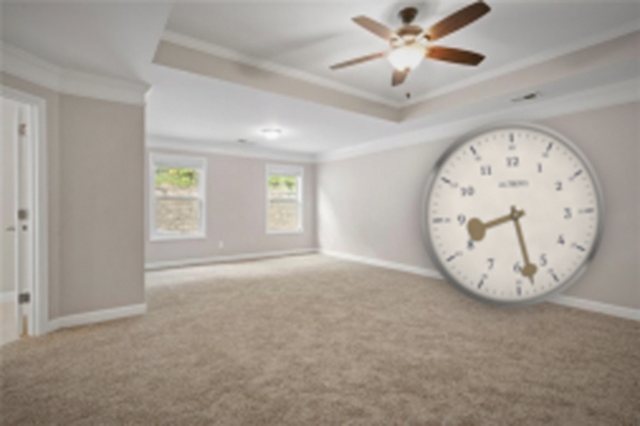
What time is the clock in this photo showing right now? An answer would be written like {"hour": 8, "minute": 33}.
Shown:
{"hour": 8, "minute": 28}
